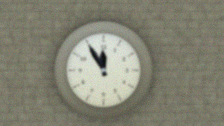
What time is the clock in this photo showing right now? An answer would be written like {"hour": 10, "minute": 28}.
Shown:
{"hour": 11, "minute": 55}
